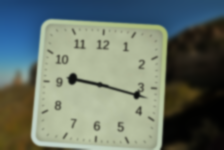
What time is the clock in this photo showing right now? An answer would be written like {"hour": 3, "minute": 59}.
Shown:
{"hour": 9, "minute": 17}
